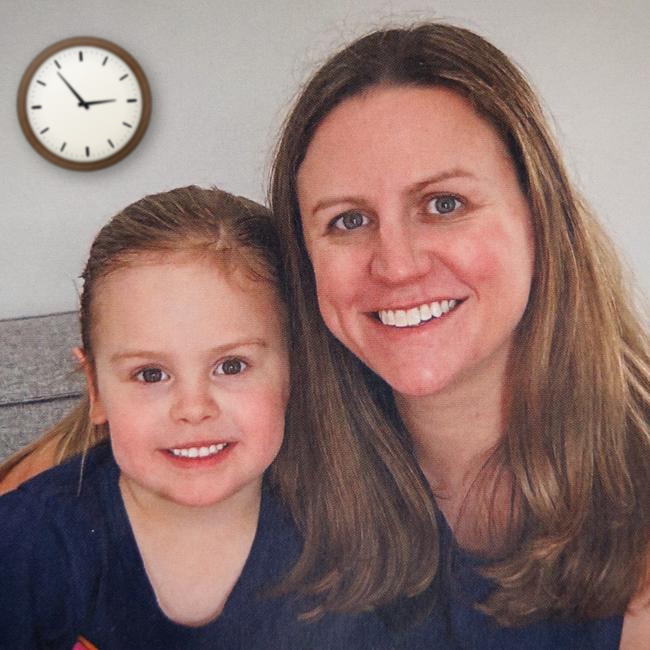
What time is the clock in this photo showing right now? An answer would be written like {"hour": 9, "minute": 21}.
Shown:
{"hour": 2, "minute": 54}
